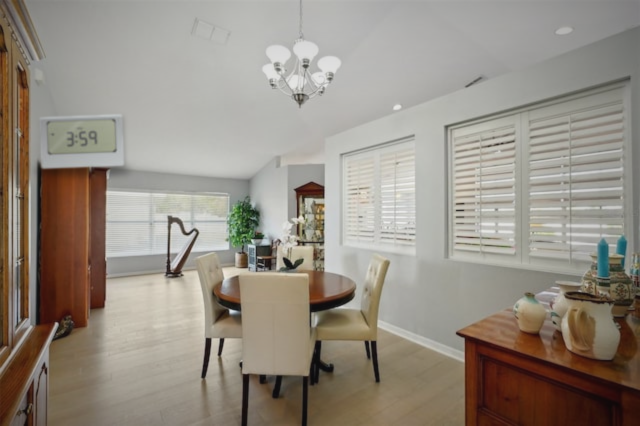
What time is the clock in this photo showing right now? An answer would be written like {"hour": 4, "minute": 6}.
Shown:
{"hour": 3, "minute": 59}
